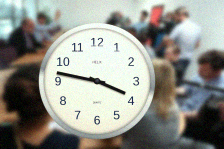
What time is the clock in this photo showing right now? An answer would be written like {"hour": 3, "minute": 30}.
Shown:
{"hour": 3, "minute": 47}
